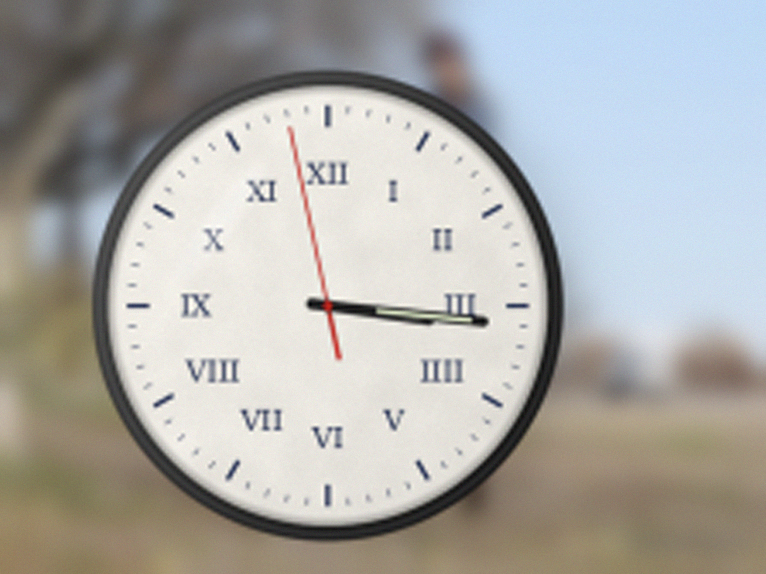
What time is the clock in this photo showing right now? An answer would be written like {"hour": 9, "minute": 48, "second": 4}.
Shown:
{"hour": 3, "minute": 15, "second": 58}
